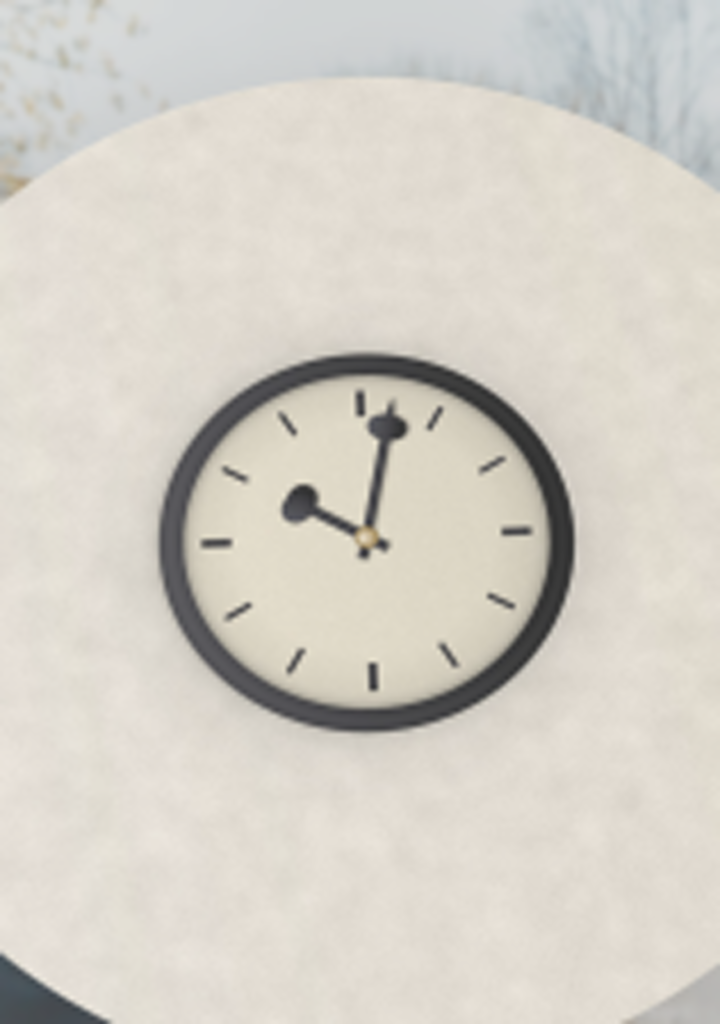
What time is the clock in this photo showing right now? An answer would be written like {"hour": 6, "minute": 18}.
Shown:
{"hour": 10, "minute": 2}
